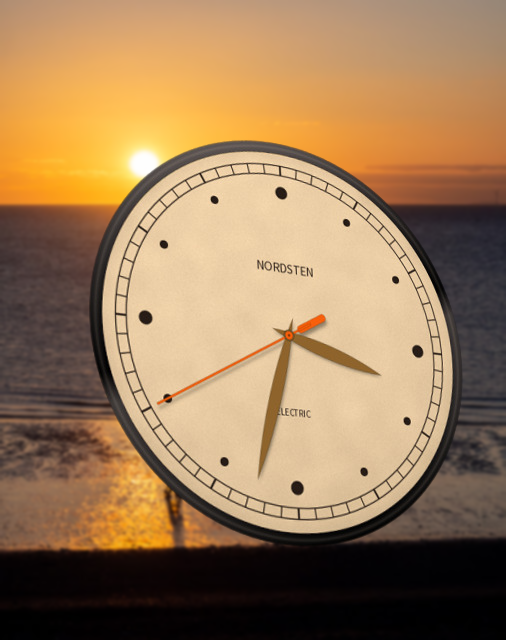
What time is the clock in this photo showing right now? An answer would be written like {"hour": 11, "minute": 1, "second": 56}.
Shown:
{"hour": 3, "minute": 32, "second": 40}
